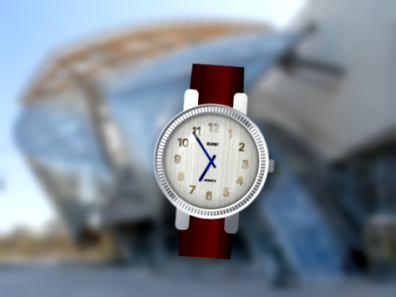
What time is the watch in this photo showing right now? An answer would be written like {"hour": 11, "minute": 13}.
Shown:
{"hour": 6, "minute": 54}
